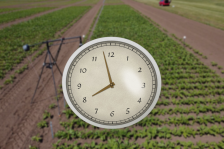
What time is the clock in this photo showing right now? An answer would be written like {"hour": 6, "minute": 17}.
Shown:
{"hour": 7, "minute": 58}
